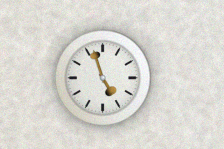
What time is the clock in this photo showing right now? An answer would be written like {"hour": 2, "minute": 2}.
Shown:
{"hour": 4, "minute": 57}
